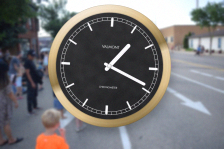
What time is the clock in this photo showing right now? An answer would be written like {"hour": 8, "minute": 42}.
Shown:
{"hour": 1, "minute": 19}
